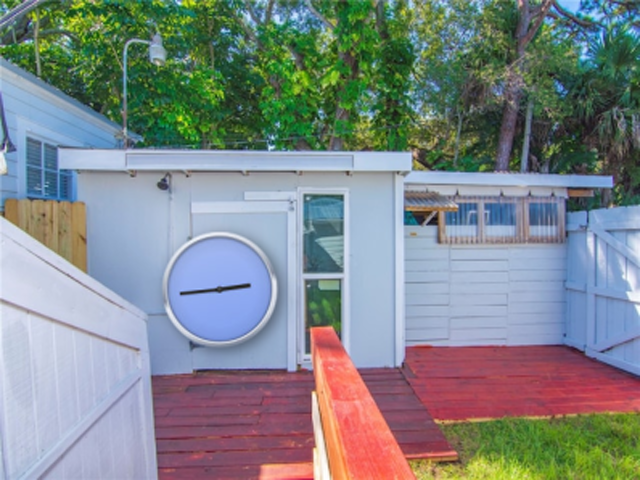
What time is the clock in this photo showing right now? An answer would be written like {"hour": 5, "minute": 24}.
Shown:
{"hour": 2, "minute": 44}
